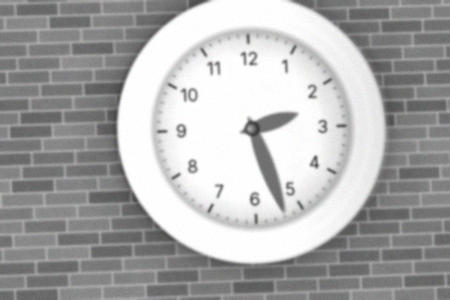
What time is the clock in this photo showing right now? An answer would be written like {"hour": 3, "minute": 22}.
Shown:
{"hour": 2, "minute": 27}
